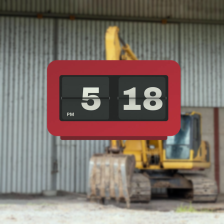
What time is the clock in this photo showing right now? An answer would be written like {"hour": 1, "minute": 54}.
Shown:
{"hour": 5, "minute": 18}
